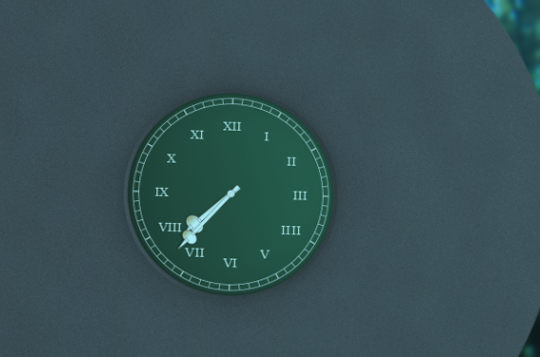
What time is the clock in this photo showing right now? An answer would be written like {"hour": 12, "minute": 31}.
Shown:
{"hour": 7, "minute": 37}
